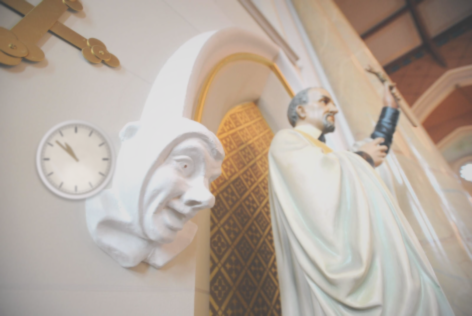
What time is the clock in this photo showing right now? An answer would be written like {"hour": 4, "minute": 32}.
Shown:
{"hour": 10, "minute": 52}
